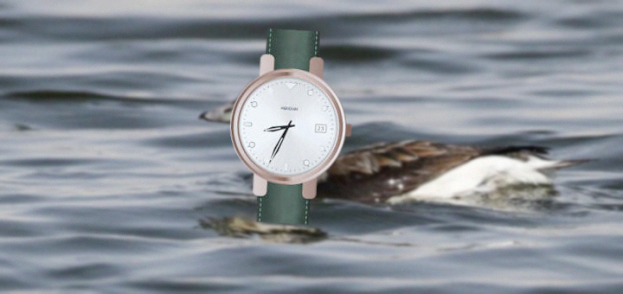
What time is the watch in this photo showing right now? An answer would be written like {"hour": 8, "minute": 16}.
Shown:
{"hour": 8, "minute": 34}
